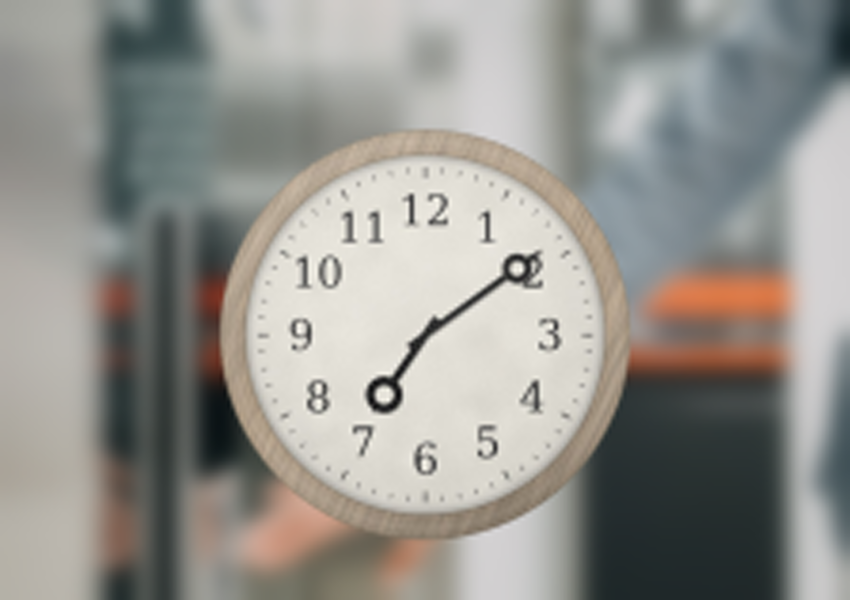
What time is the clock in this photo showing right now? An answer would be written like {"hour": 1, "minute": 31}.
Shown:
{"hour": 7, "minute": 9}
